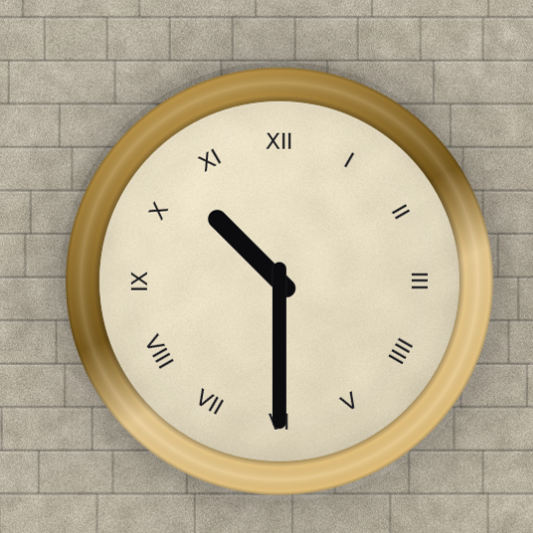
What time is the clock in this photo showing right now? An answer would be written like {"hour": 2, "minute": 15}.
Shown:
{"hour": 10, "minute": 30}
